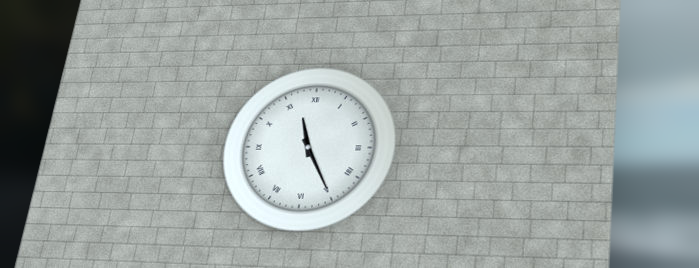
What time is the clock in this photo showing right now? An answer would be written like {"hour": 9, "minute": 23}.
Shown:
{"hour": 11, "minute": 25}
